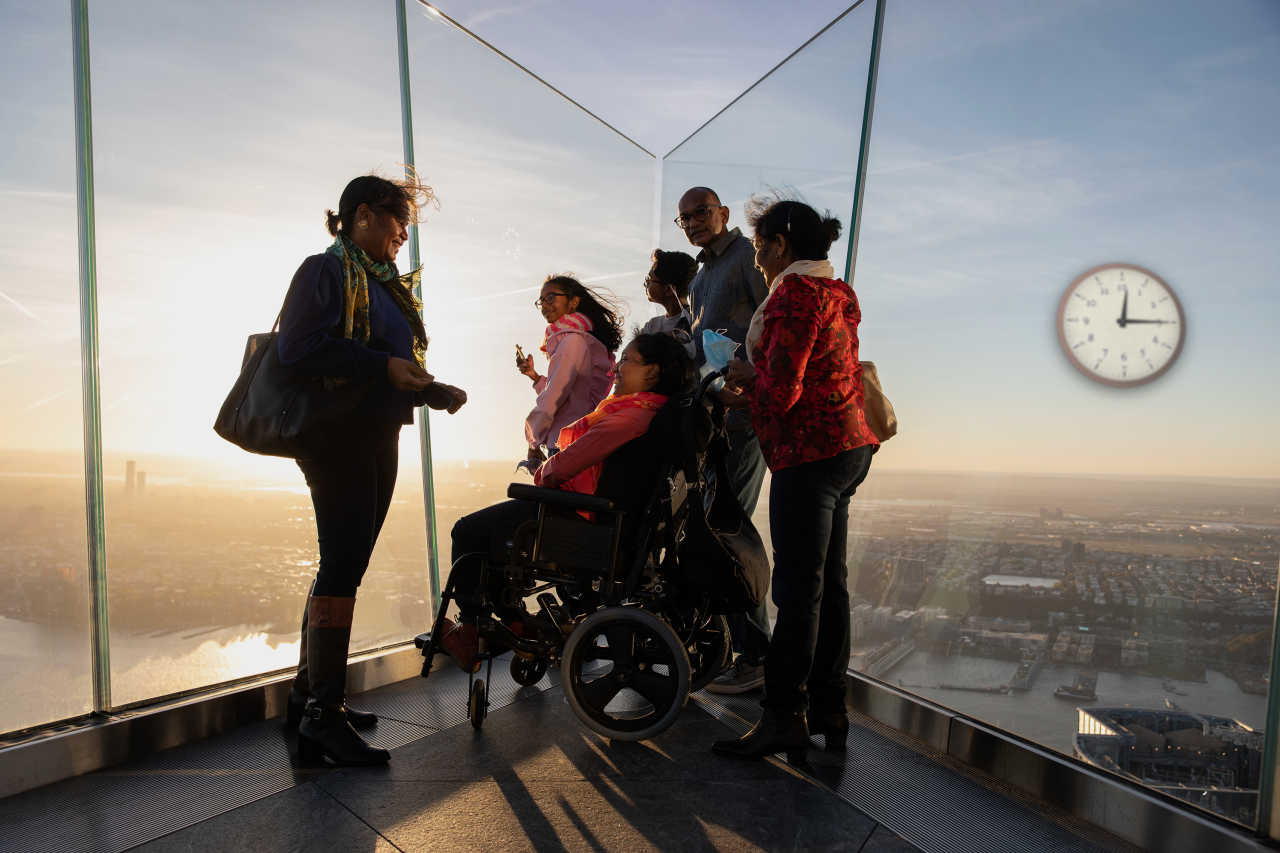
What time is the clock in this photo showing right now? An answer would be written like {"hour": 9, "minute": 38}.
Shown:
{"hour": 12, "minute": 15}
